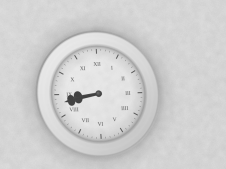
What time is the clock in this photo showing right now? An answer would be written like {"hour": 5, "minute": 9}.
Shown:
{"hour": 8, "minute": 43}
